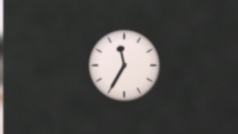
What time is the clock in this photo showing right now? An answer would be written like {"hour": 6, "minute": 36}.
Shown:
{"hour": 11, "minute": 35}
